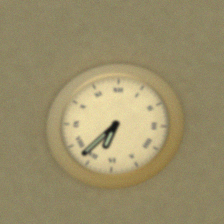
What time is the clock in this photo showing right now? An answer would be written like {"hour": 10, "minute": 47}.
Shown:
{"hour": 6, "minute": 37}
